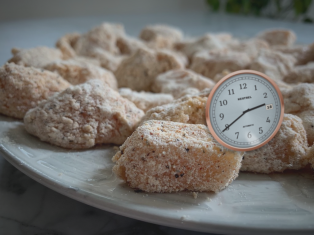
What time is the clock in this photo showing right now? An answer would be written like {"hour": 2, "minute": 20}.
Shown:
{"hour": 2, "minute": 40}
